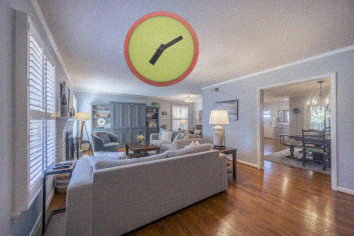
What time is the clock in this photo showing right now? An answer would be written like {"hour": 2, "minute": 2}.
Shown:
{"hour": 7, "minute": 10}
